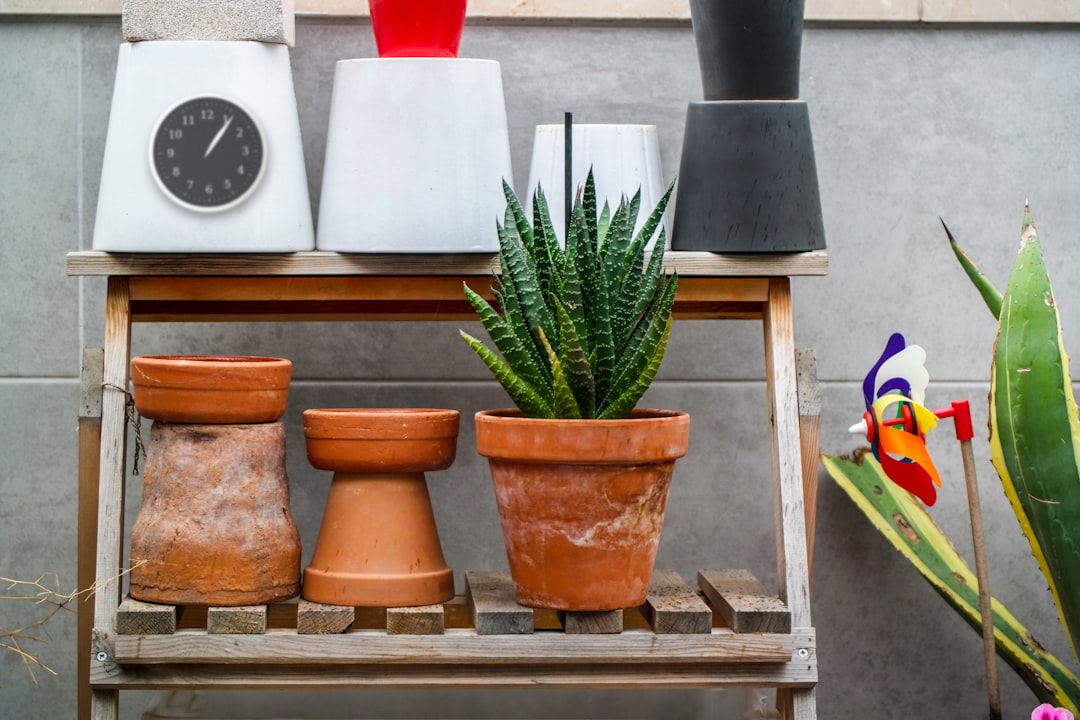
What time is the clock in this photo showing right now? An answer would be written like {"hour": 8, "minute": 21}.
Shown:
{"hour": 1, "minute": 6}
